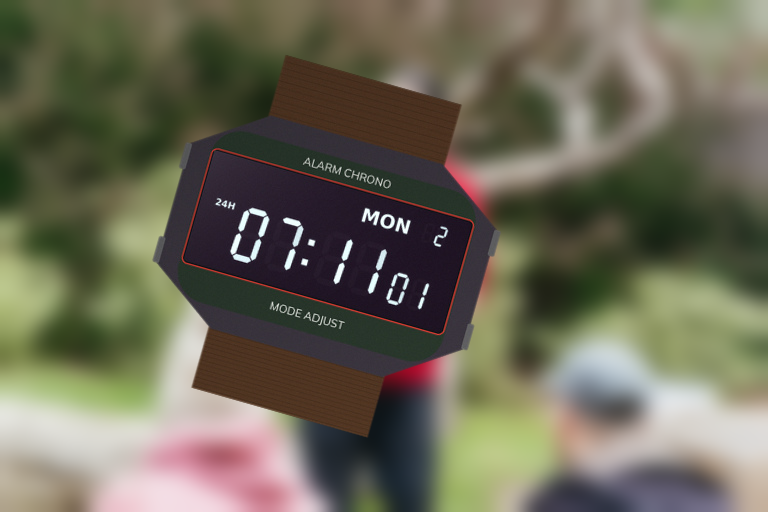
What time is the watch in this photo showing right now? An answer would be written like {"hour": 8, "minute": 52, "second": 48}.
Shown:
{"hour": 7, "minute": 11, "second": 1}
